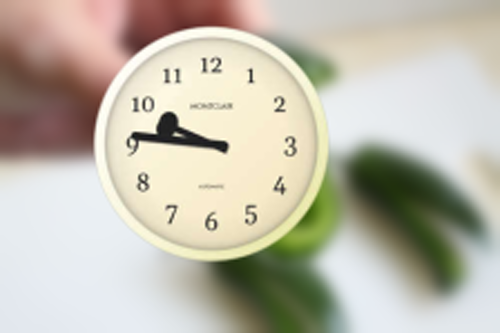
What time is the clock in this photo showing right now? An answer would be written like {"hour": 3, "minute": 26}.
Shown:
{"hour": 9, "minute": 46}
